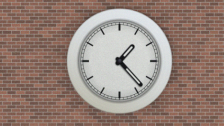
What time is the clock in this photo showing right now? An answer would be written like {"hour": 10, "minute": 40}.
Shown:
{"hour": 1, "minute": 23}
